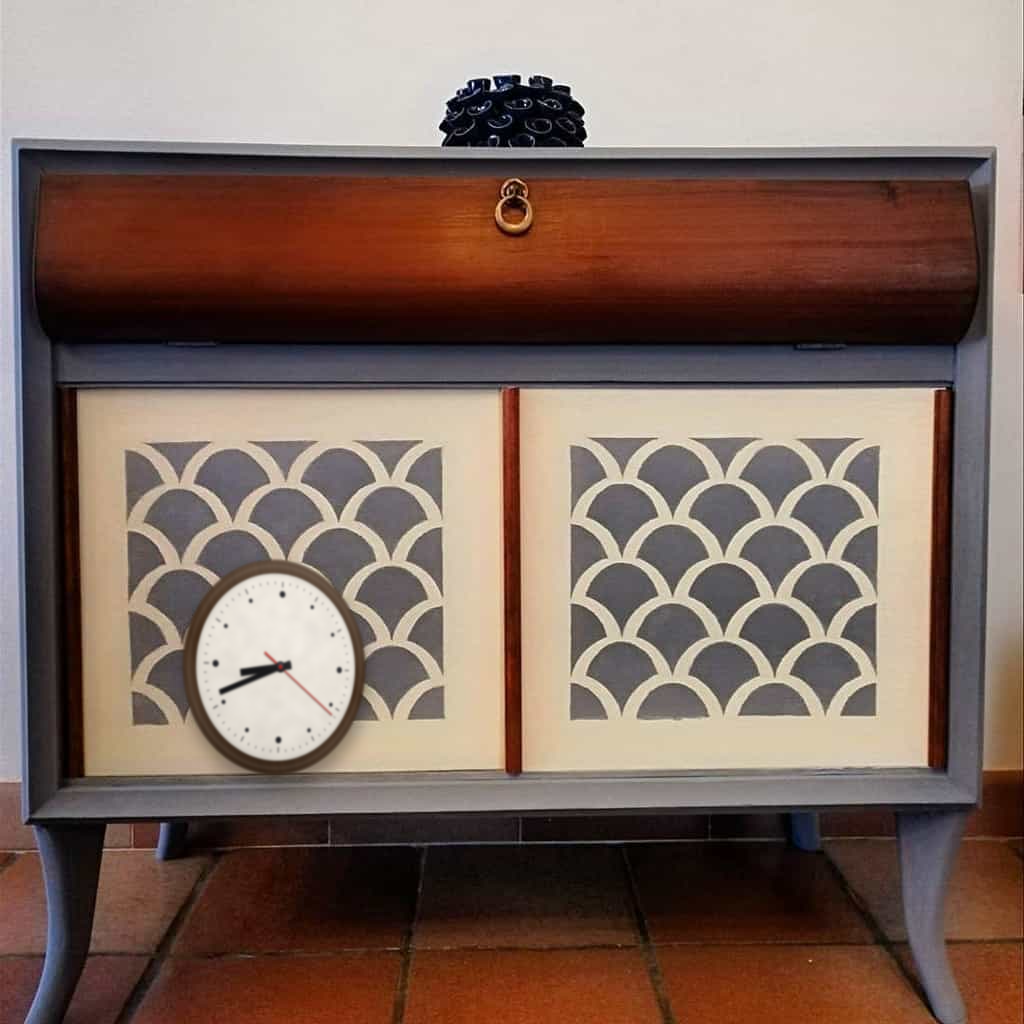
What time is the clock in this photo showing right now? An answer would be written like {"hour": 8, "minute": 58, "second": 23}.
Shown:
{"hour": 8, "minute": 41, "second": 21}
